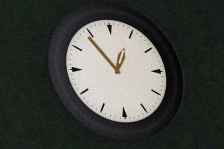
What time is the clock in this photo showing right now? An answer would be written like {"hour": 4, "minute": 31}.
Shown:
{"hour": 12, "minute": 54}
